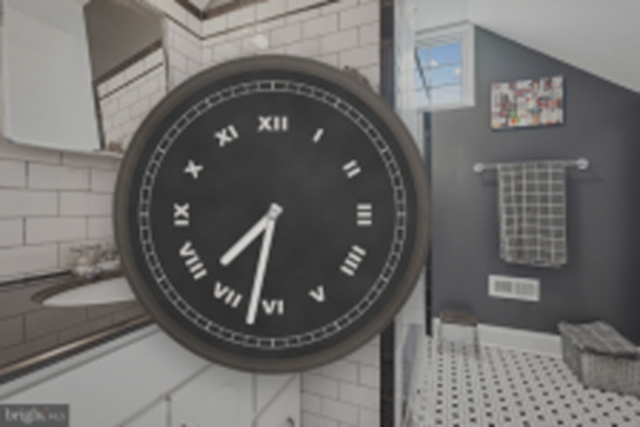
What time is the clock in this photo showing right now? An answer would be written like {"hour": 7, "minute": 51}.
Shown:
{"hour": 7, "minute": 32}
